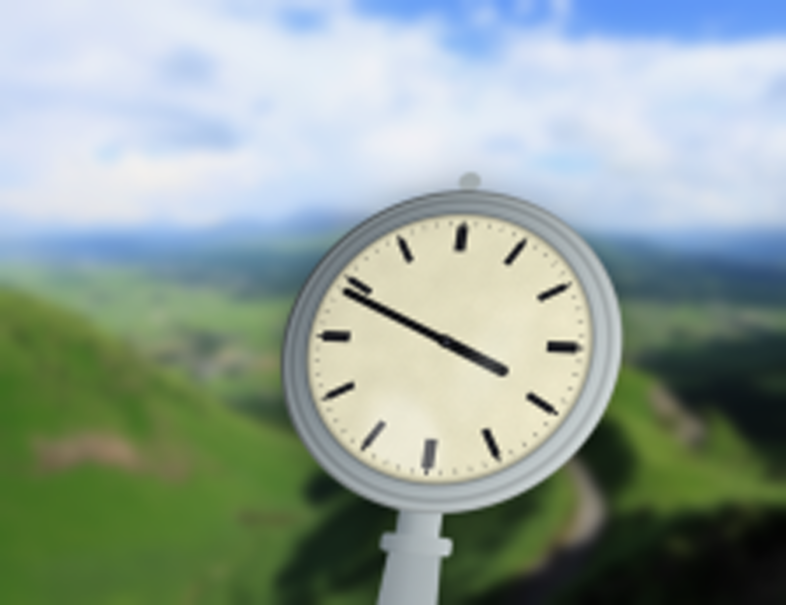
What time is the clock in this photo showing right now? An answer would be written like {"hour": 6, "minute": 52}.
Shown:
{"hour": 3, "minute": 49}
